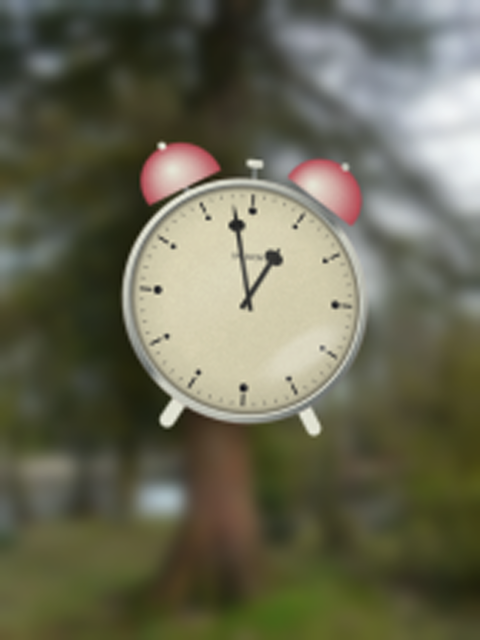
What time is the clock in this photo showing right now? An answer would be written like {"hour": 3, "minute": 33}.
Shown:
{"hour": 12, "minute": 58}
